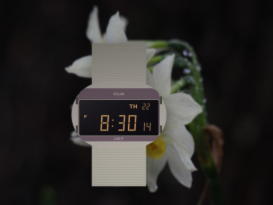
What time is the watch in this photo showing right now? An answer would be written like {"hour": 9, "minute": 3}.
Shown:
{"hour": 8, "minute": 30}
